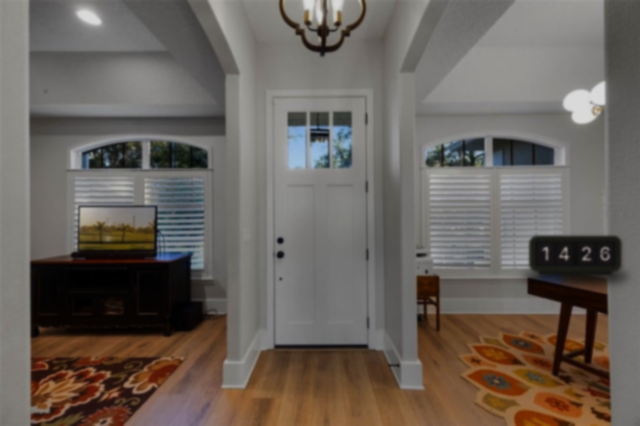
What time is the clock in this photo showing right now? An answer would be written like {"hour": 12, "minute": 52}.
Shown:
{"hour": 14, "minute": 26}
